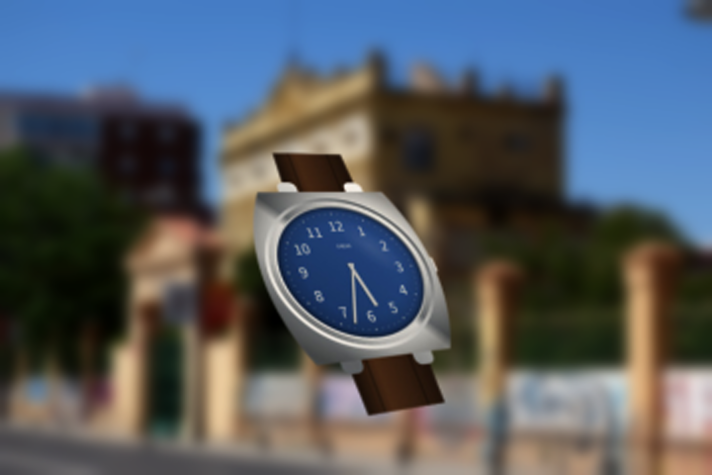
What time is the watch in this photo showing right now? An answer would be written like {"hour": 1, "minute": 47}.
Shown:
{"hour": 5, "minute": 33}
